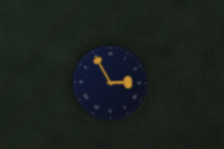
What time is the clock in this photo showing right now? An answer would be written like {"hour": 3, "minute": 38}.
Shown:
{"hour": 2, "minute": 55}
